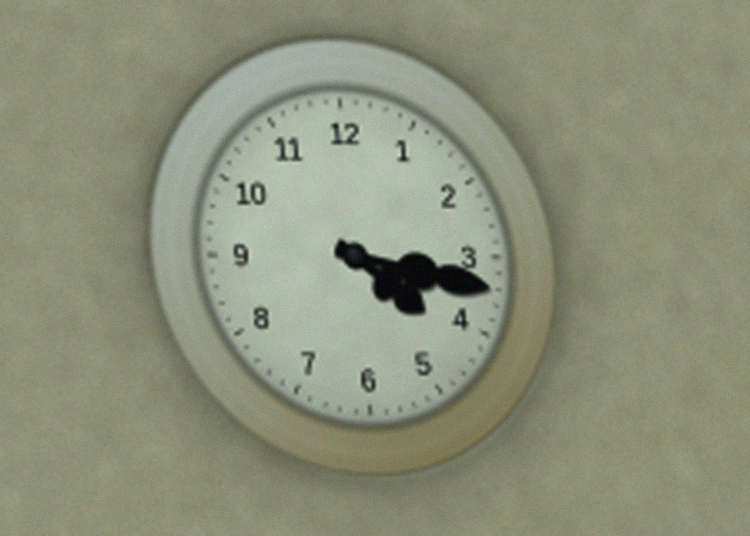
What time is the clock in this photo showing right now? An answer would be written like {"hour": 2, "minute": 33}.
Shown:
{"hour": 4, "minute": 17}
